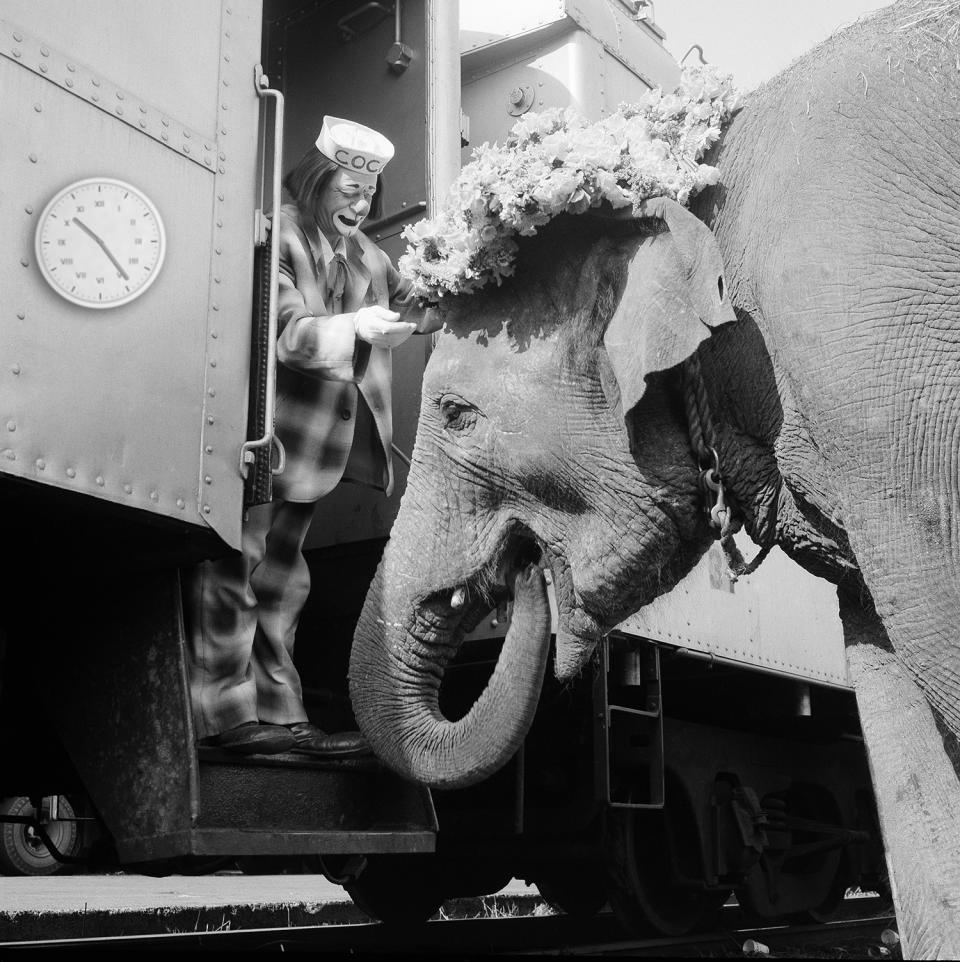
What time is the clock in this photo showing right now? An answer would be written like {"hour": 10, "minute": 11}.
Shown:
{"hour": 10, "minute": 24}
